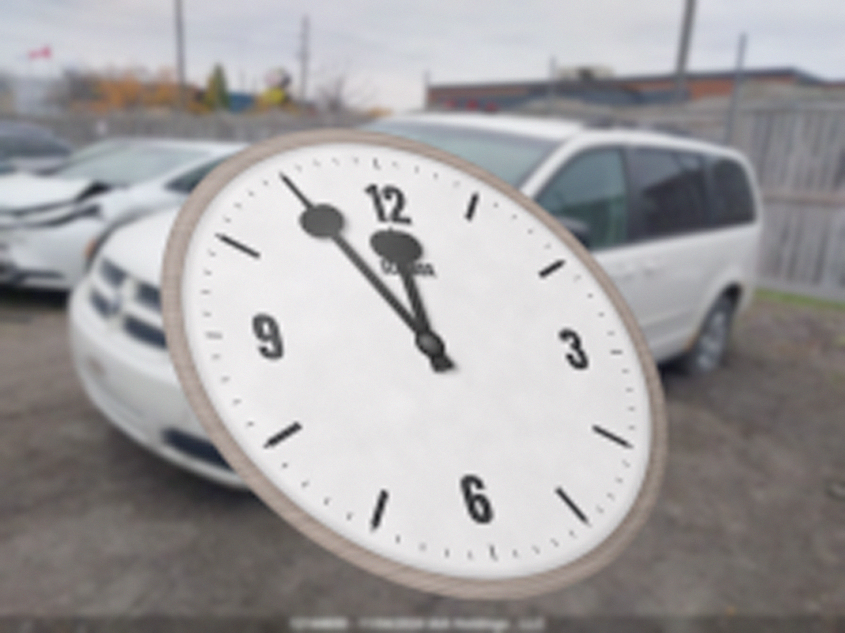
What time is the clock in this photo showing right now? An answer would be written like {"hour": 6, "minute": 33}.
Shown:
{"hour": 11, "minute": 55}
